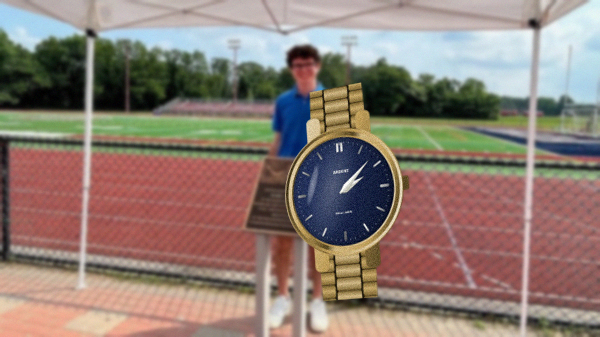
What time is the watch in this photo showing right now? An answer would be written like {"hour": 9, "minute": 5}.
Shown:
{"hour": 2, "minute": 8}
